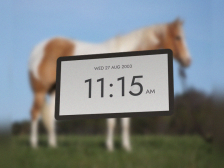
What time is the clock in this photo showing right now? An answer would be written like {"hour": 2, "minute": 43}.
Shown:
{"hour": 11, "minute": 15}
